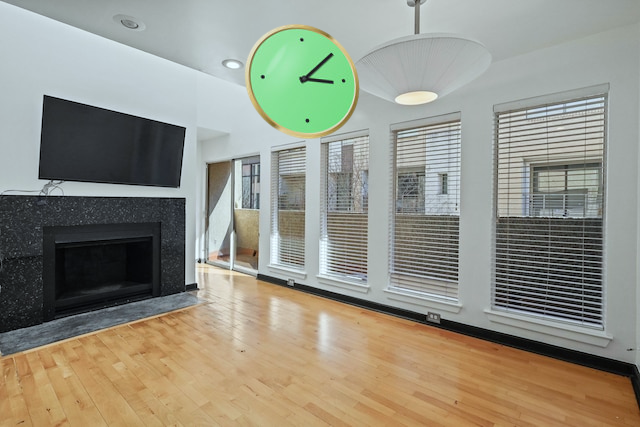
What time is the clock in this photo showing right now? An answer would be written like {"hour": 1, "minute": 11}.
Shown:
{"hour": 3, "minute": 8}
